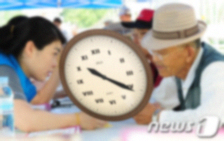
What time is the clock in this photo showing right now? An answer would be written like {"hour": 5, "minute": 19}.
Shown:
{"hour": 10, "minute": 21}
